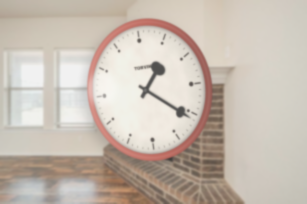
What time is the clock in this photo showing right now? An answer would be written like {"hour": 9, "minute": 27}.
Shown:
{"hour": 1, "minute": 21}
